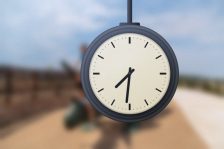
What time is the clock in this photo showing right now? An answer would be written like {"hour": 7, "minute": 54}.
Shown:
{"hour": 7, "minute": 31}
